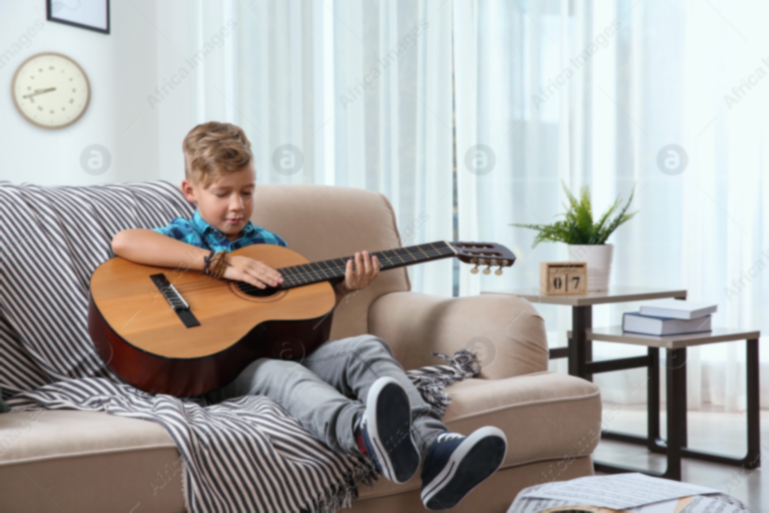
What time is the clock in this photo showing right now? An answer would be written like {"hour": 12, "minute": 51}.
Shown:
{"hour": 8, "minute": 42}
